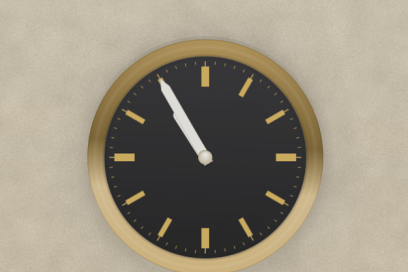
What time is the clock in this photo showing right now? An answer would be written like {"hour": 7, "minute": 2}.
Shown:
{"hour": 10, "minute": 55}
